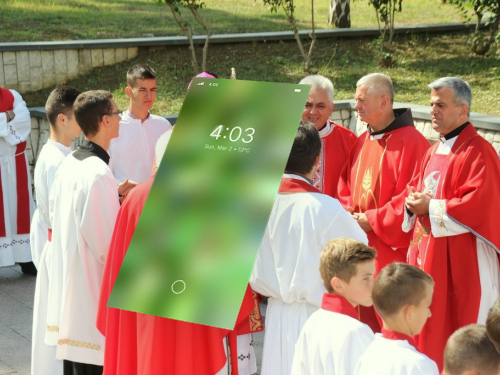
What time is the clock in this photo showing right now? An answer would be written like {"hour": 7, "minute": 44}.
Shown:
{"hour": 4, "minute": 3}
